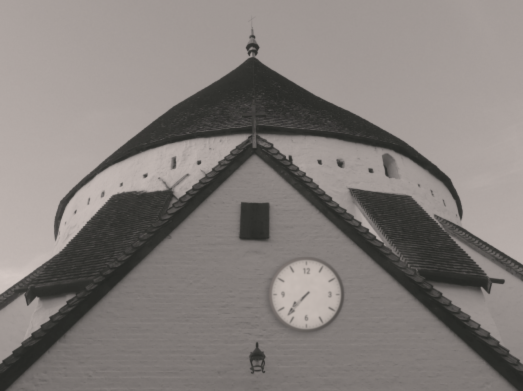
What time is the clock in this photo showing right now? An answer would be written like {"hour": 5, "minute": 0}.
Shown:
{"hour": 7, "minute": 37}
